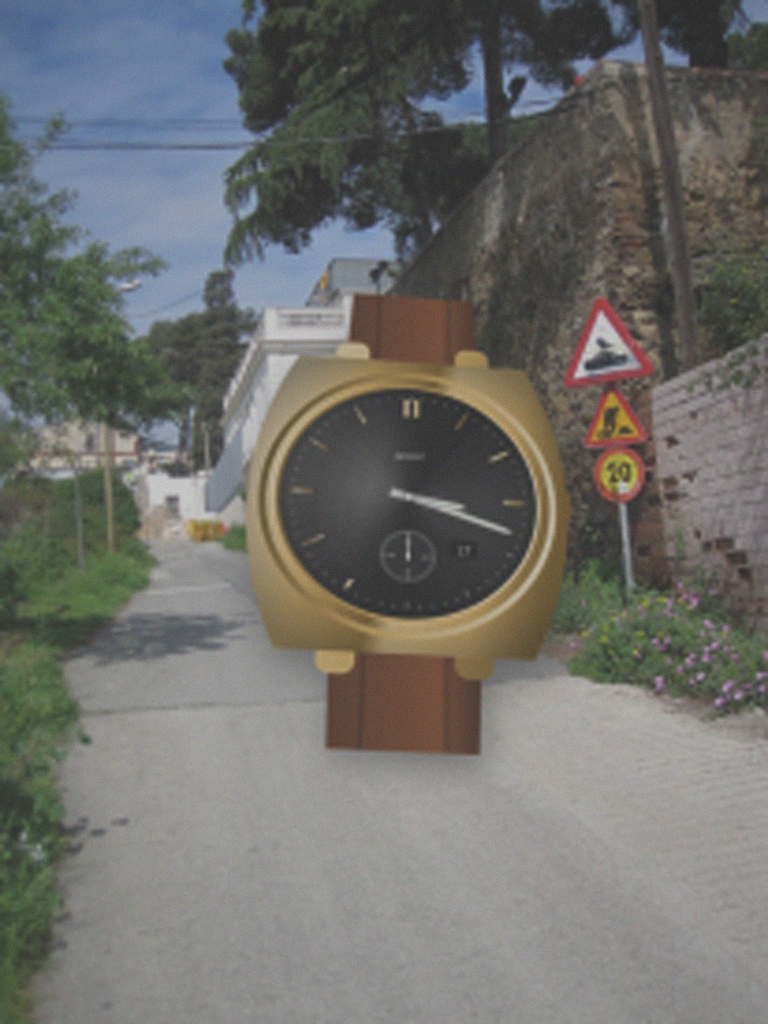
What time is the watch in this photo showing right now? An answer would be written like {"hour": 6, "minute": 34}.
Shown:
{"hour": 3, "minute": 18}
